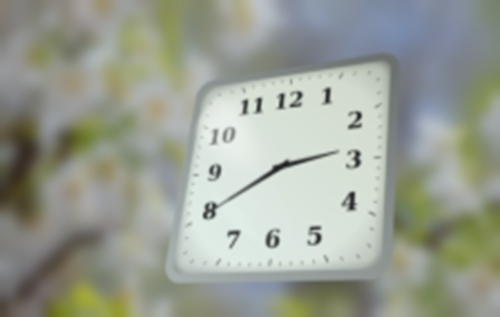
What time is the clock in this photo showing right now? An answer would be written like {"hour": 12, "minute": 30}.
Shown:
{"hour": 2, "minute": 40}
